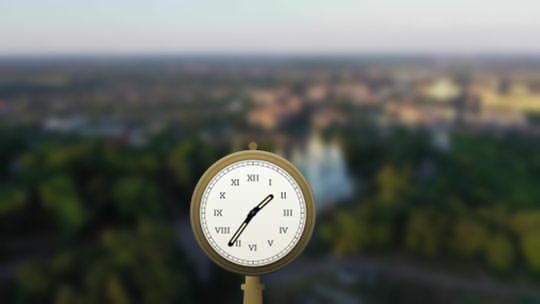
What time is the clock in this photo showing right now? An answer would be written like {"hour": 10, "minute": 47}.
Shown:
{"hour": 1, "minute": 36}
